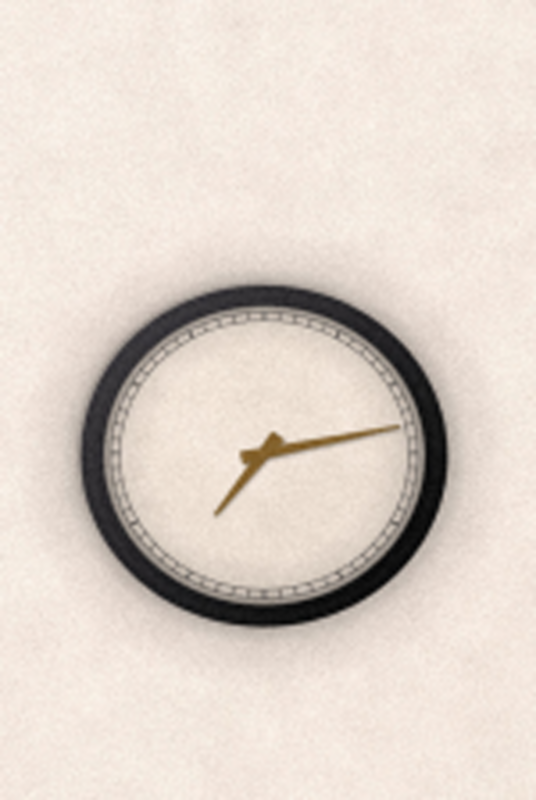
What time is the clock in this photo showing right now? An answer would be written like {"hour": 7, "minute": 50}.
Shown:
{"hour": 7, "minute": 13}
